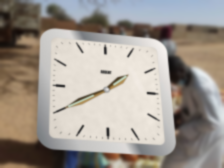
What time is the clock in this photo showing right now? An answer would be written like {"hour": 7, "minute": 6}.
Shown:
{"hour": 1, "minute": 40}
